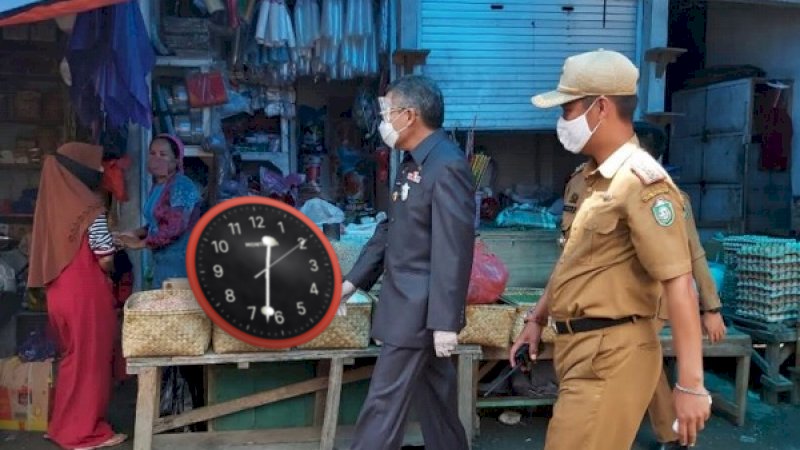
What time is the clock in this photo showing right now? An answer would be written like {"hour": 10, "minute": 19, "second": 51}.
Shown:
{"hour": 12, "minute": 32, "second": 10}
